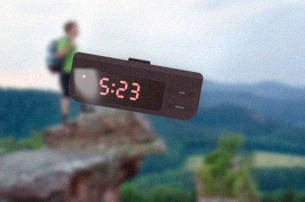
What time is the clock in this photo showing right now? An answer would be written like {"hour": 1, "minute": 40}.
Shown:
{"hour": 5, "minute": 23}
